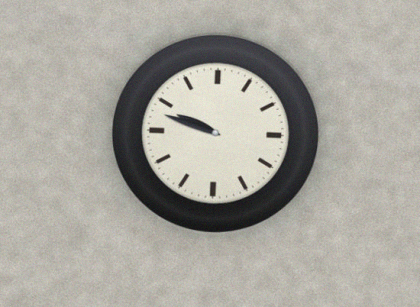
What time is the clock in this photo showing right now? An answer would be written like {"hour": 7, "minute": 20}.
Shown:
{"hour": 9, "minute": 48}
